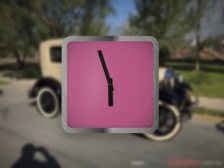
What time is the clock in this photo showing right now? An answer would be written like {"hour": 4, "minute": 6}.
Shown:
{"hour": 5, "minute": 57}
